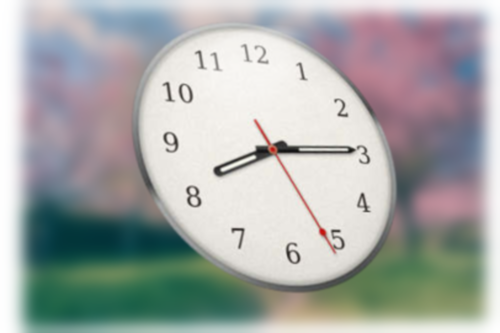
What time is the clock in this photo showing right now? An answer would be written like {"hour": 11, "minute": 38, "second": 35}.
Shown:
{"hour": 8, "minute": 14, "second": 26}
